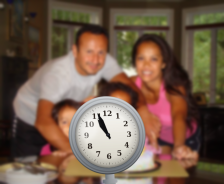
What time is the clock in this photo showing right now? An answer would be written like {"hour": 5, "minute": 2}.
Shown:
{"hour": 10, "minute": 56}
